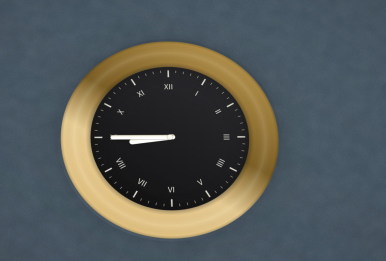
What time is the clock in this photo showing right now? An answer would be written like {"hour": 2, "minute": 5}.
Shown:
{"hour": 8, "minute": 45}
